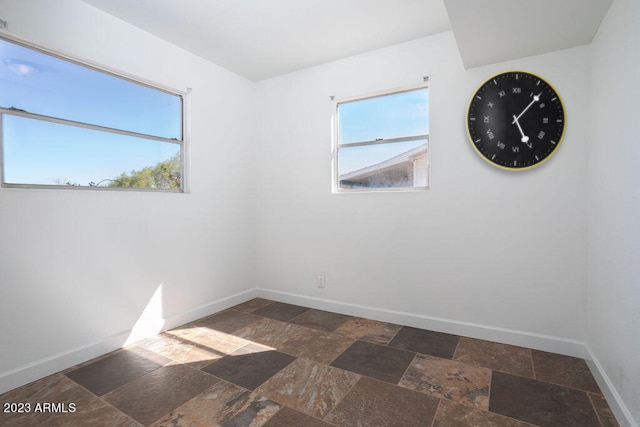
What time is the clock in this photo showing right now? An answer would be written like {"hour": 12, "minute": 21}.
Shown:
{"hour": 5, "minute": 7}
